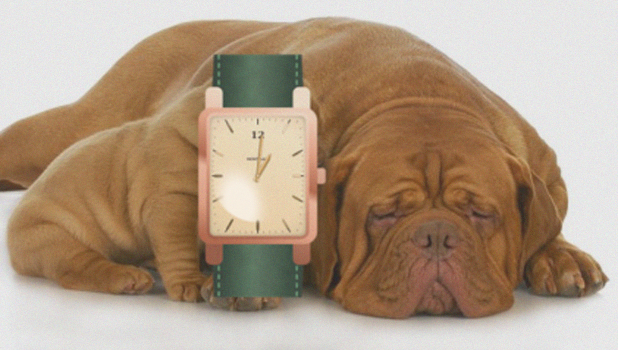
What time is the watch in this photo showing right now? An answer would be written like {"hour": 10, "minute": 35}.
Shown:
{"hour": 1, "minute": 1}
